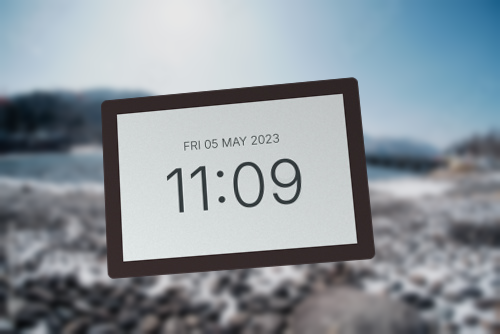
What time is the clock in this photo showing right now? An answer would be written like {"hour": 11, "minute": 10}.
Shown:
{"hour": 11, "minute": 9}
